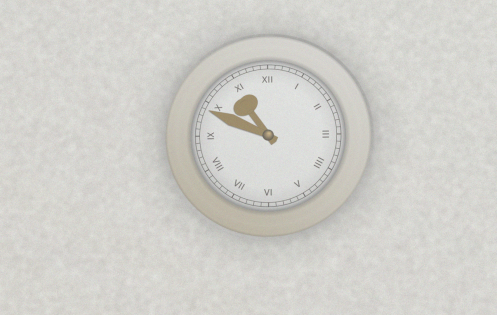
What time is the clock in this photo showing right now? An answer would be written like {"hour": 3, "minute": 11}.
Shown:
{"hour": 10, "minute": 49}
